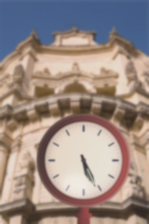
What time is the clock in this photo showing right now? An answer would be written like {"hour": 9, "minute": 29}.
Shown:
{"hour": 5, "minute": 26}
